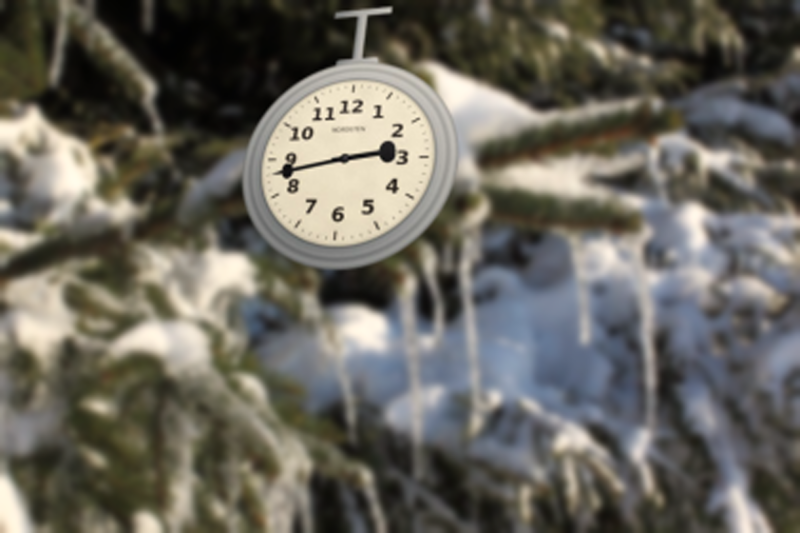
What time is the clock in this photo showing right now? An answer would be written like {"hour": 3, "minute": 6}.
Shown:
{"hour": 2, "minute": 43}
